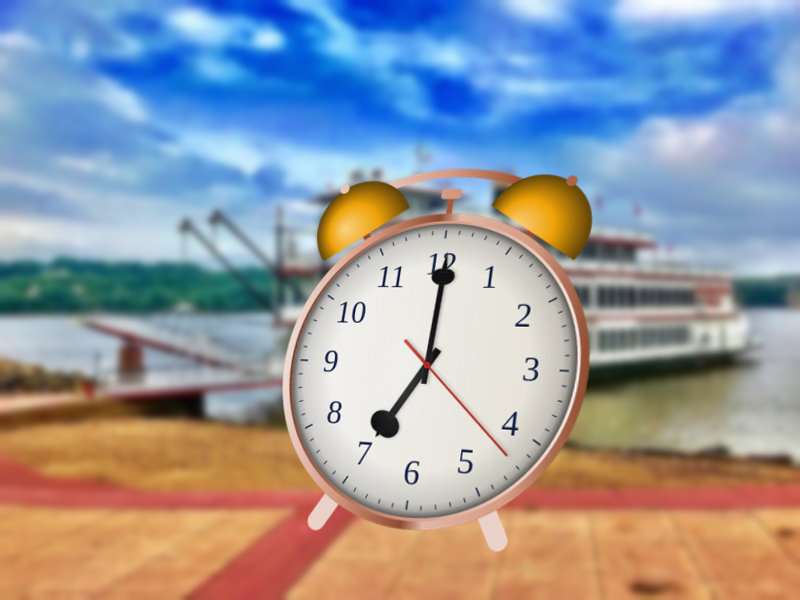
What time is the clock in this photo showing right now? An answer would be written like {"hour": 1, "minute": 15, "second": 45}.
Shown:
{"hour": 7, "minute": 0, "second": 22}
